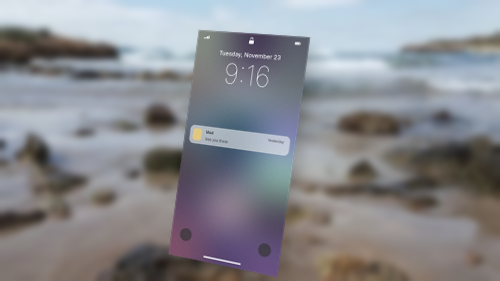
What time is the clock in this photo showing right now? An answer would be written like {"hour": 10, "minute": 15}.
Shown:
{"hour": 9, "minute": 16}
